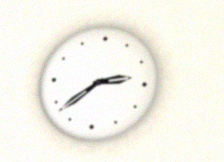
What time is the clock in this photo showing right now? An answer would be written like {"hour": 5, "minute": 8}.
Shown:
{"hour": 2, "minute": 38}
